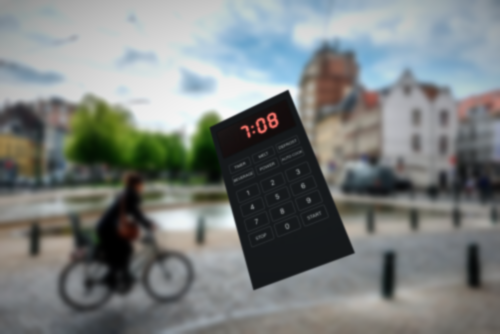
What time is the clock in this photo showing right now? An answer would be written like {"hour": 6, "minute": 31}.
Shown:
{"hour": 7, "minute": 8}
